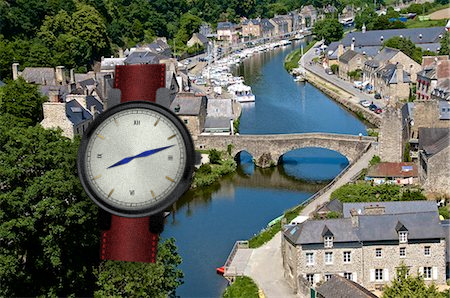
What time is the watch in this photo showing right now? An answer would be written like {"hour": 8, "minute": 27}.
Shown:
{"hour": 8, "minute": 12}
